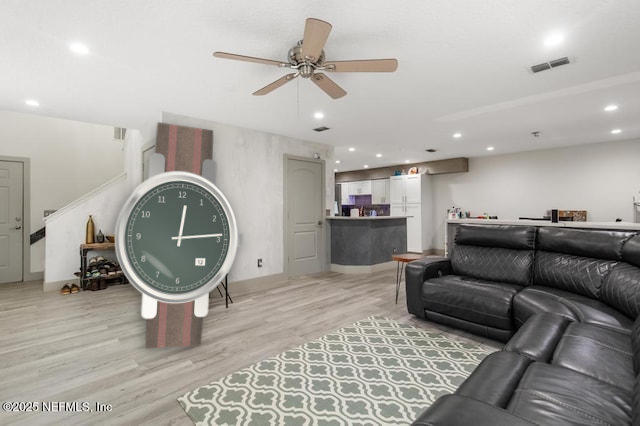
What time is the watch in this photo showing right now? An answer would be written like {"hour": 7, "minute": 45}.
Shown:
{"hour": 12, "minute": 14}
